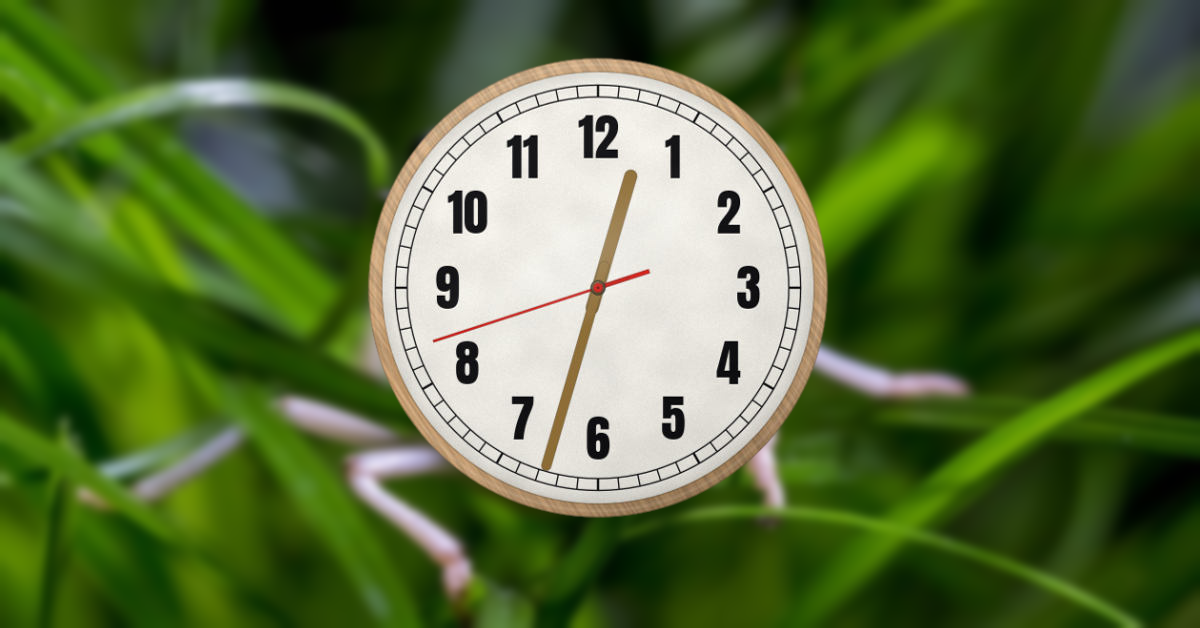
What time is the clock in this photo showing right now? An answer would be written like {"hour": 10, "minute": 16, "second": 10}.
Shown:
{"hour": 12, "minute": 32, "second": 42}
